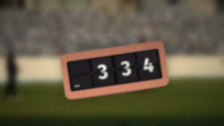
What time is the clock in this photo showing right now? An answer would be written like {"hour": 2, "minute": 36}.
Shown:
{"hour": 3, "minute": 34}
